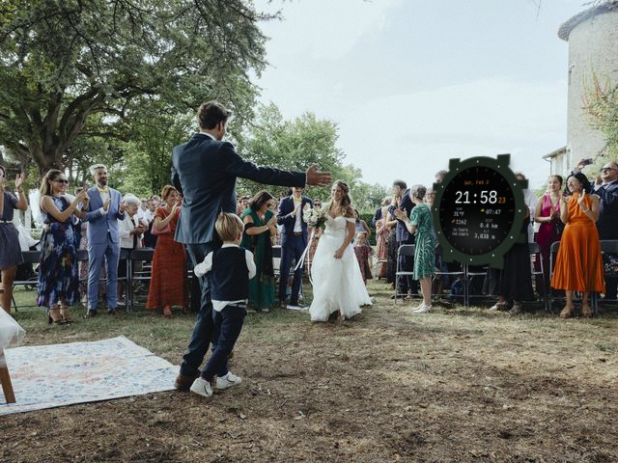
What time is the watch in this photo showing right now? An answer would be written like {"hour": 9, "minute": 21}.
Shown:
{"hour": 21, "minute": 58}
